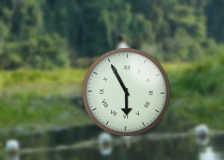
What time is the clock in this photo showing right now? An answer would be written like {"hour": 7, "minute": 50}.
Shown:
{"hour": 5, "minute": 55}
